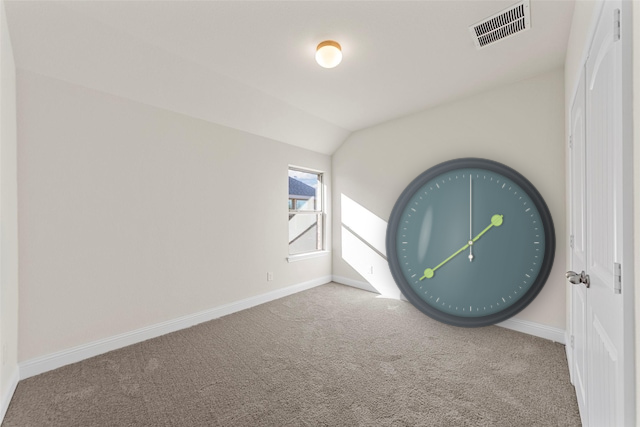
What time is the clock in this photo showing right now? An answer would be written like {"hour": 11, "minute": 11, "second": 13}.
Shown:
{"hour": 1, "minute": 39, "second": 0}
